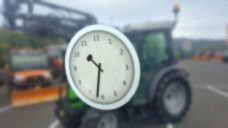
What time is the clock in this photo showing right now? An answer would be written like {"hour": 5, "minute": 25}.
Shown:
{"hour": 10, "minute": 32}
